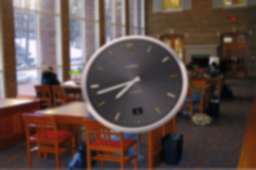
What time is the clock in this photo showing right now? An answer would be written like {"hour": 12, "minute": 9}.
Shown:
{"hour": 7, "minute": 43}
